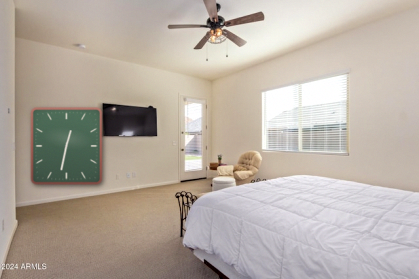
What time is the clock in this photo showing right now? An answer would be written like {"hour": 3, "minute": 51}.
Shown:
{"hour": 12, "minute": 32}
